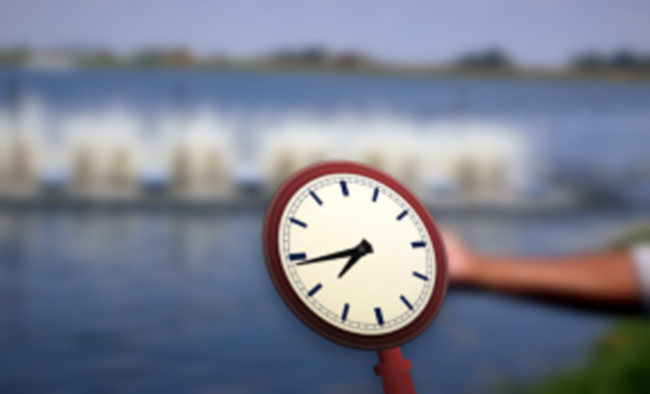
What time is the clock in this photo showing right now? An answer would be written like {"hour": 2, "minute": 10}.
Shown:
{"hour": 7, "minute": 44}
